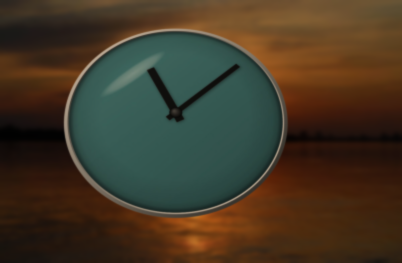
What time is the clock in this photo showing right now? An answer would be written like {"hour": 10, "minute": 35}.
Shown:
{"hour": 11, "minute": 8}
